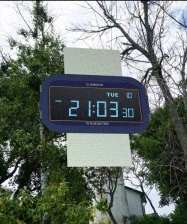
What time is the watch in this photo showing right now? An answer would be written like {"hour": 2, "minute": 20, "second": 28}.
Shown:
{"hour": 21, "minute": 3, "second": 30}
